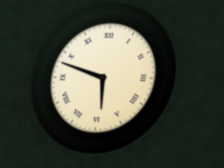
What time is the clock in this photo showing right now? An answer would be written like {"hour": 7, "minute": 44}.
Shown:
{"hour": 5, "minute": 48}
